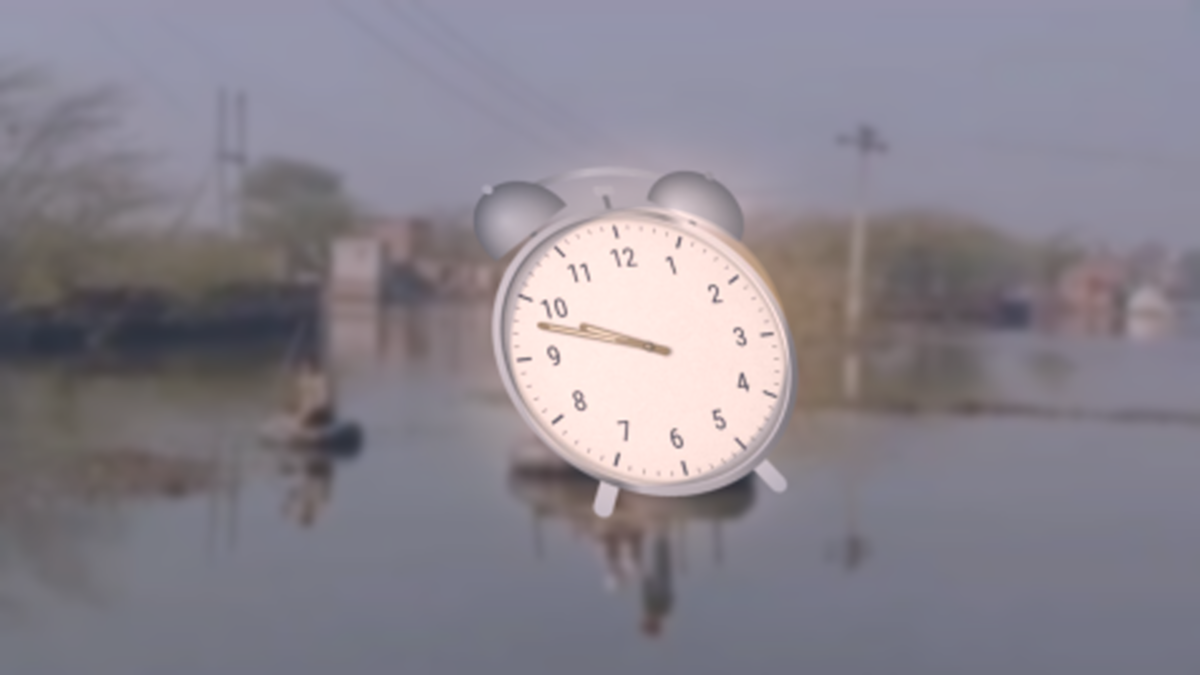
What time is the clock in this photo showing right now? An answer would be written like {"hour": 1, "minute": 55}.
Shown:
{"hour": 9, "minute": 48}
